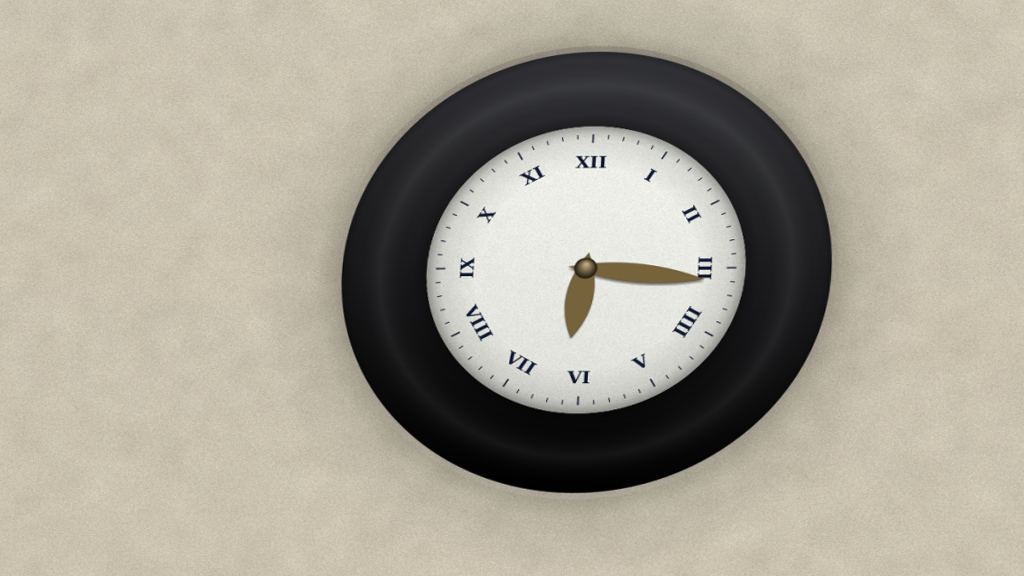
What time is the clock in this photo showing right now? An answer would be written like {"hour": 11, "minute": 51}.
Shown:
{"hour": 6, "minute": 16}
